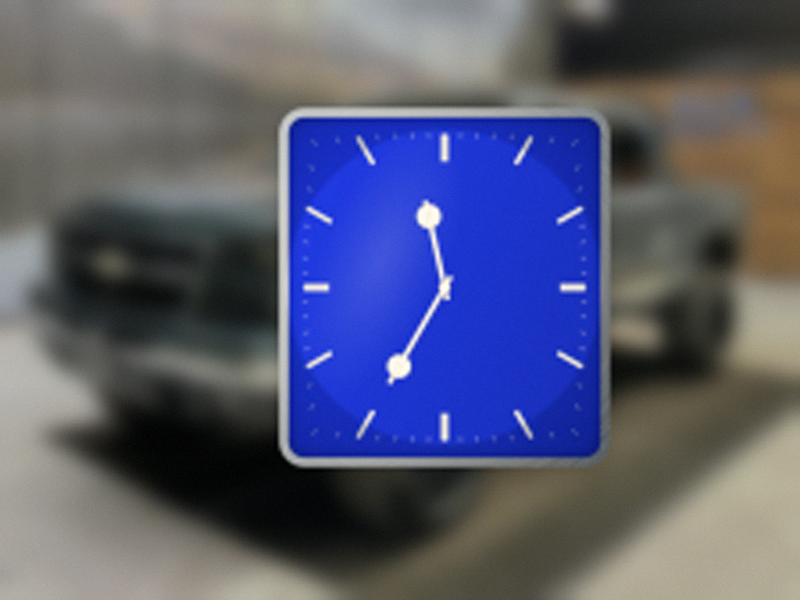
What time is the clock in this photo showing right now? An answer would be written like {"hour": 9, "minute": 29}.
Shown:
{"hour": 11, "minute": 35}
